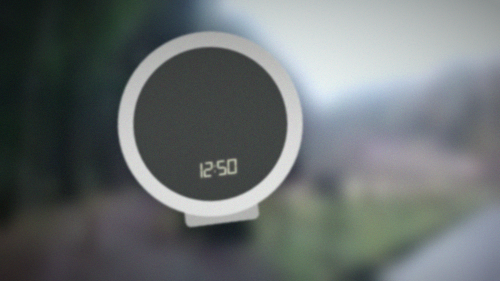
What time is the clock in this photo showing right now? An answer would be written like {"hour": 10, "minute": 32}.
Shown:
{"hour": 12, "minute": 50}
